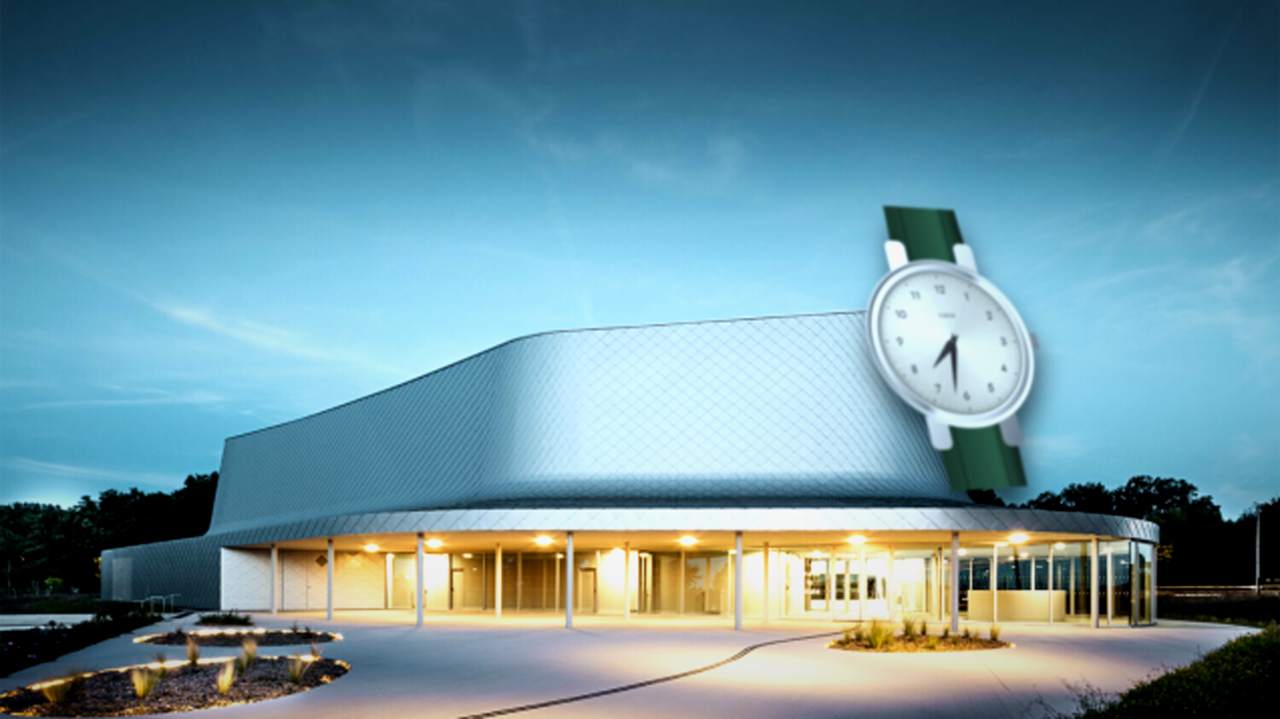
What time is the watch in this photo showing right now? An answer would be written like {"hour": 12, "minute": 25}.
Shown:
{"hour": 7, "minute": 32}
